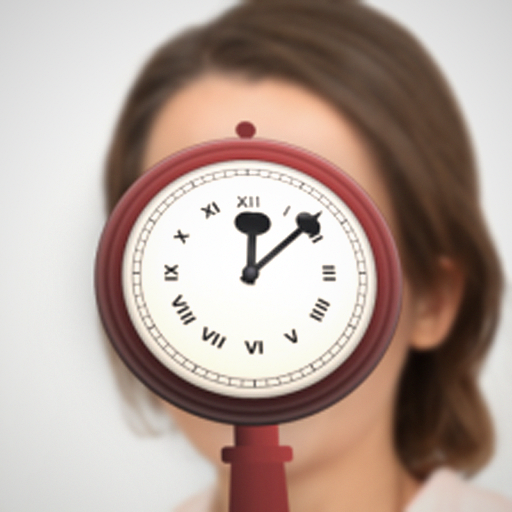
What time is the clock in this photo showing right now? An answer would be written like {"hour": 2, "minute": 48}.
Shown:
{"hour": 12, "minute": 8}
